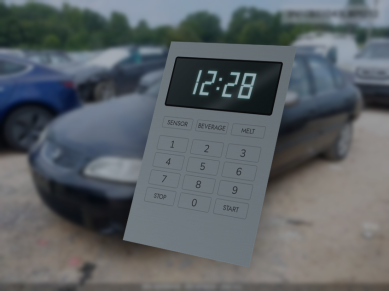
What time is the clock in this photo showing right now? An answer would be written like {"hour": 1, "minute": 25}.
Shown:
{"hour": 12, "minute": 28}
